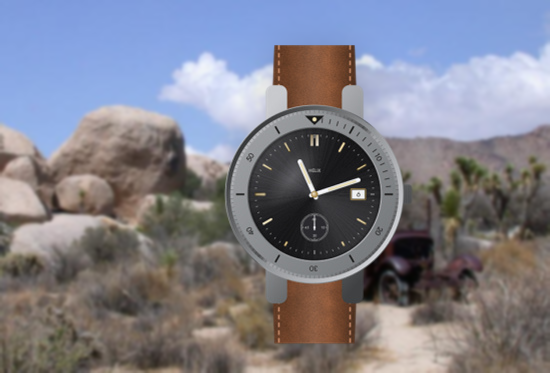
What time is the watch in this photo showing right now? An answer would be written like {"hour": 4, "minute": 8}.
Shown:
{"hour": 11, "minute": 12}
